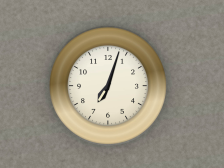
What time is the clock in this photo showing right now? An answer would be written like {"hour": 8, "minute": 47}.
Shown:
{"hour": 7, "minute": 3}
